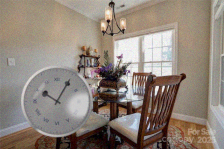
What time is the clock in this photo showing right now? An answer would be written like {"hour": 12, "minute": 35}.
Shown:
{"hour": 10, "minute": 5}
